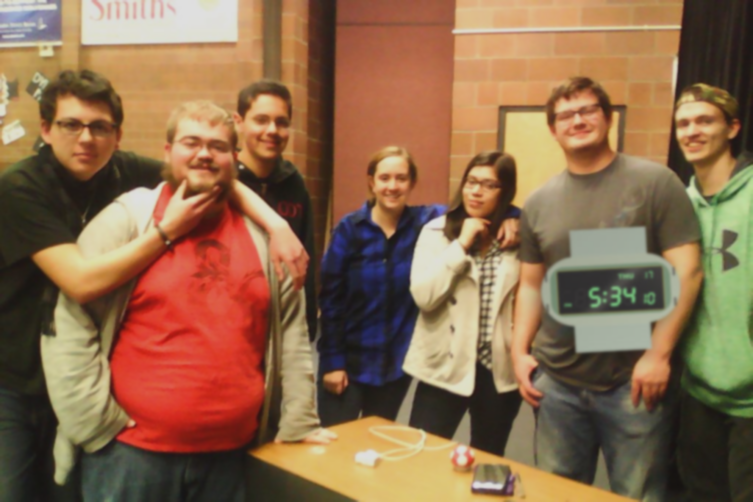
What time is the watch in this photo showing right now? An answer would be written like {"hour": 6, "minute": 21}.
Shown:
{"hour": 5, "minute": 34}
